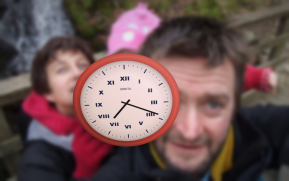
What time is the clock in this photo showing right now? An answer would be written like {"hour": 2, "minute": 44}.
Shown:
{"hour": 7, "minute": 19}
